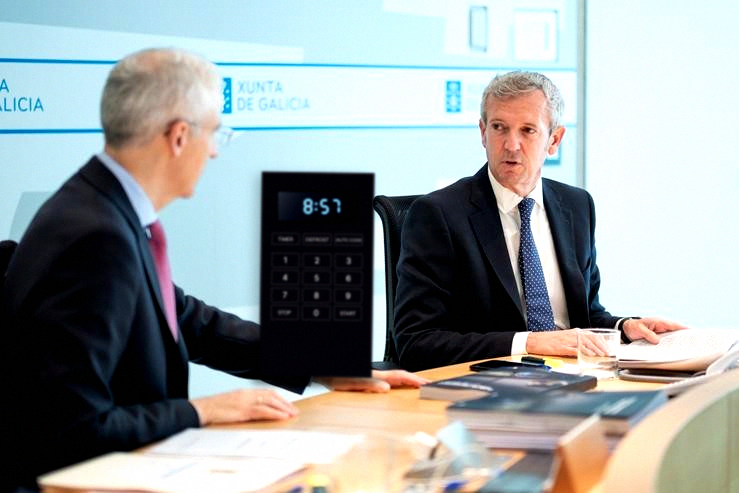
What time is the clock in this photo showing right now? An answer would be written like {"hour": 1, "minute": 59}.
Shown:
{"hour": 8, "minute": 57}
